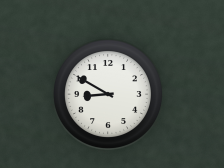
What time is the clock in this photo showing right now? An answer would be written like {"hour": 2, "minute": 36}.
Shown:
{"hour": 8, "minute": 50}
